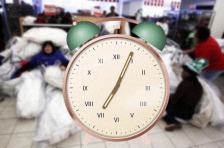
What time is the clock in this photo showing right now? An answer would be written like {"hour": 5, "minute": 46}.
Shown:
{"hour": 7, "minute": 4}
